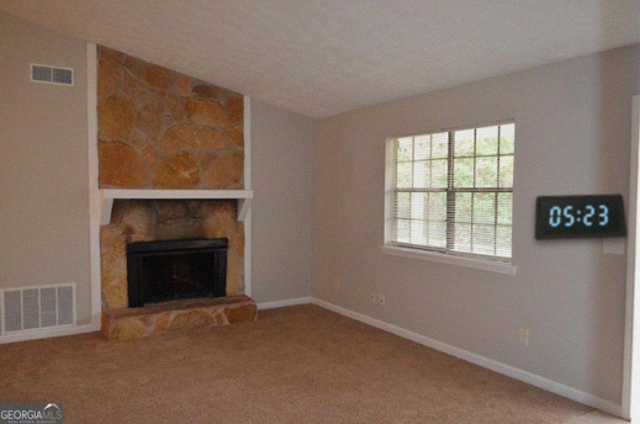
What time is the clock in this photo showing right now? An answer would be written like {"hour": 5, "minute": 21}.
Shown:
{"hour": 5, "minute": 23}
